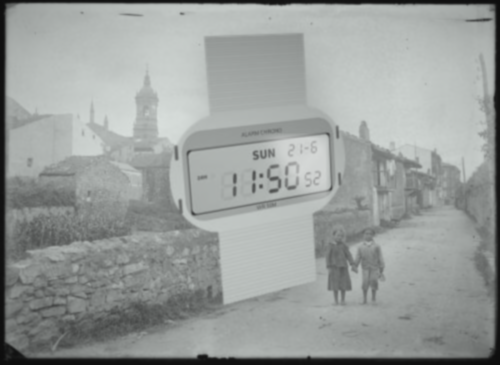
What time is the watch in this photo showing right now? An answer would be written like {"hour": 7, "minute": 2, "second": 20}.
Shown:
{"hour": 11, "minute": 50, "second": 52}
